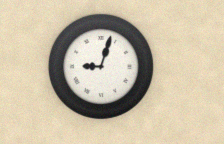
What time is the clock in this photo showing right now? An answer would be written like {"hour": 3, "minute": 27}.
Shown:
{"hour": 9, "minute": 3}
